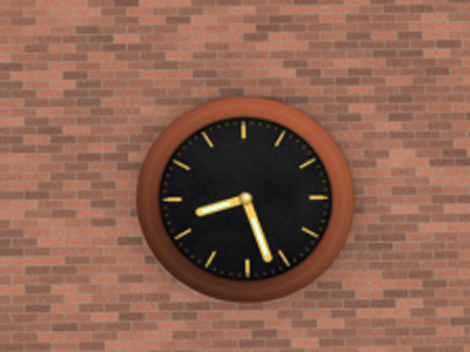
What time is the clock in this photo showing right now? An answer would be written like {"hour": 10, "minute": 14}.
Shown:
{"hour": 8, "minute": 27}
